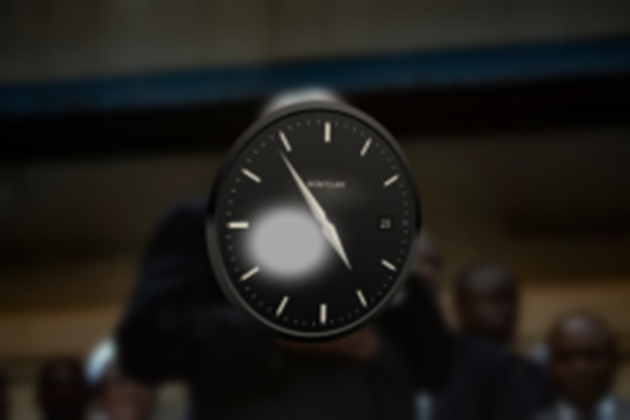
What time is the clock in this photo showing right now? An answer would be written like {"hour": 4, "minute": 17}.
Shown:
{"hour": 4, "minute": 54}
